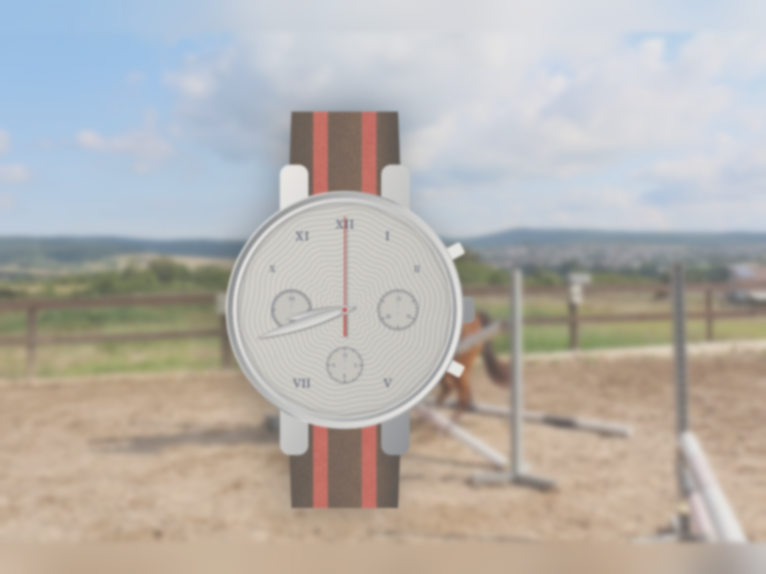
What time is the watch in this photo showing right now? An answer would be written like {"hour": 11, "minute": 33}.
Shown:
{"hour": 8, "minute": 42}
